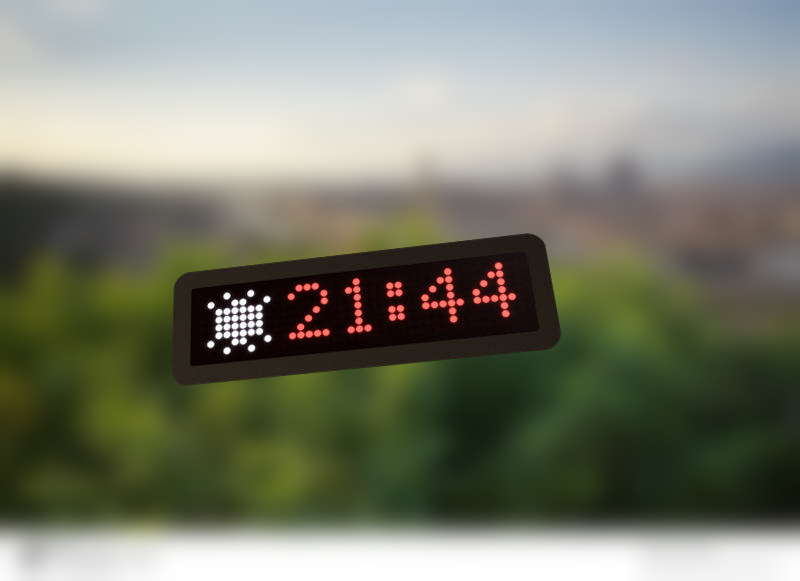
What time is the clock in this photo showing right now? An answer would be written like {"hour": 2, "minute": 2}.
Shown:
{"hour": 21, "minute": 44}
